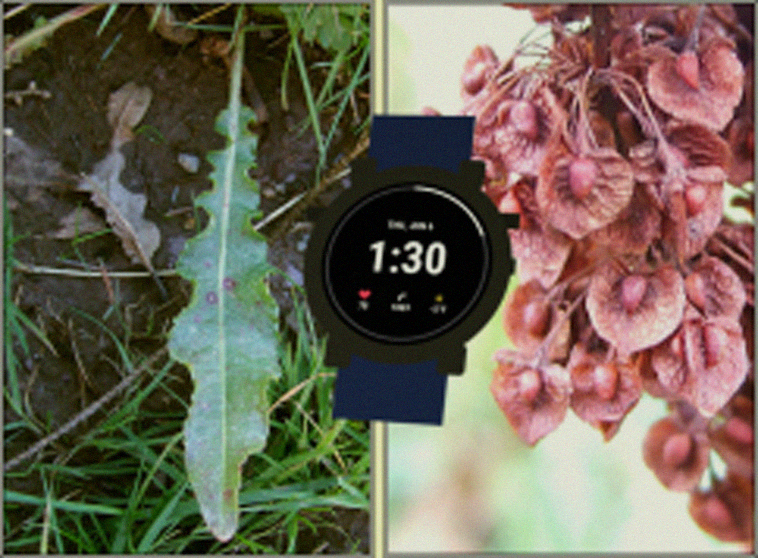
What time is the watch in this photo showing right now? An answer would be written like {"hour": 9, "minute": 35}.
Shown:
{"hour": 1, "minute": 30}
